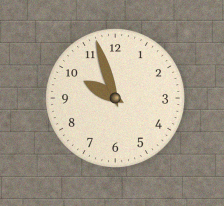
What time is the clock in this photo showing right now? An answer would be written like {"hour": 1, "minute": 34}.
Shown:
{"hour": 9, "minute": 57}
